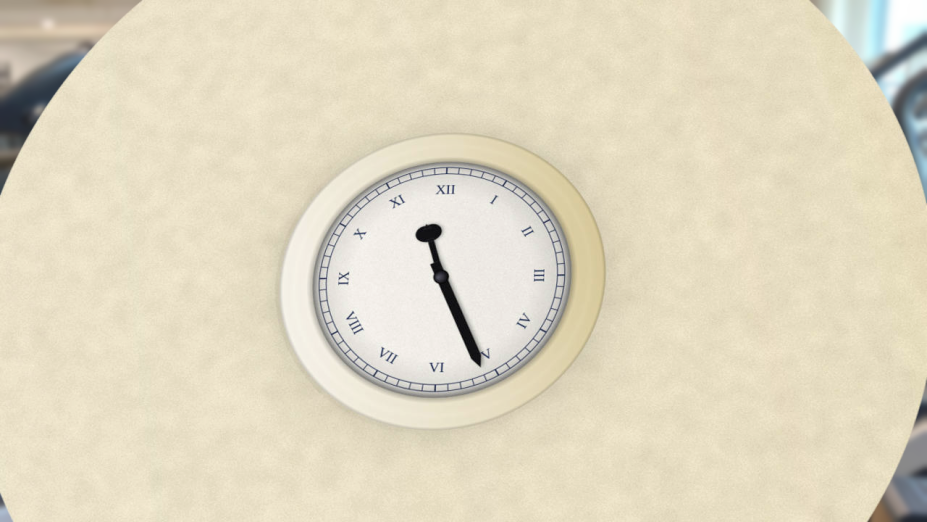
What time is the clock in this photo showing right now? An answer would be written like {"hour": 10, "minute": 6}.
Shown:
{"hour": 11, "minute": 26}
